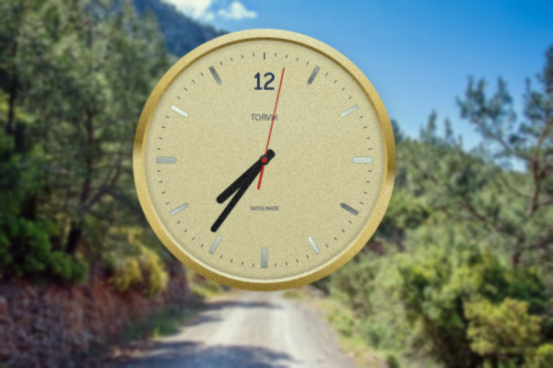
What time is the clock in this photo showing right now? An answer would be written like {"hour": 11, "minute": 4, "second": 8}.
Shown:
{"hour": 7, "minute": 36, "second": 2}
